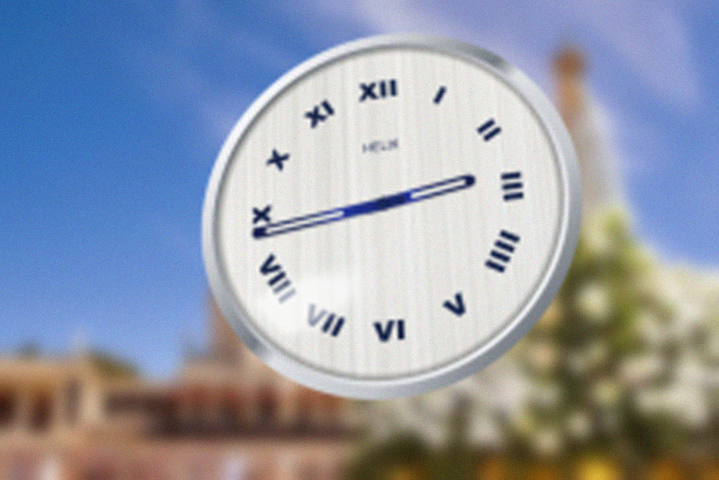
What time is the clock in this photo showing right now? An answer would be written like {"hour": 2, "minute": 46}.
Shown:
{"hour": 2, "minute": 44}
